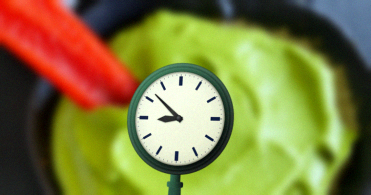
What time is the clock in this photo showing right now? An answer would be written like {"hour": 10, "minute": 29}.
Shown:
{"hour": 8, "minute": 52}
